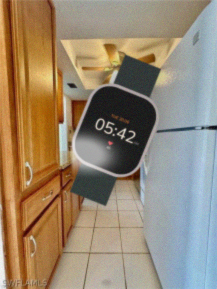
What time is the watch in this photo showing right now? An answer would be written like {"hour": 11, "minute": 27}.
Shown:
{"hour": 5, "minute": 42}
